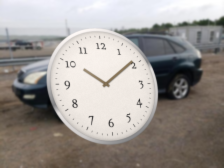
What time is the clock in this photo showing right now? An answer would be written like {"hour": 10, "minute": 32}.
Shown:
{"hour": 10, "minute": 9}
